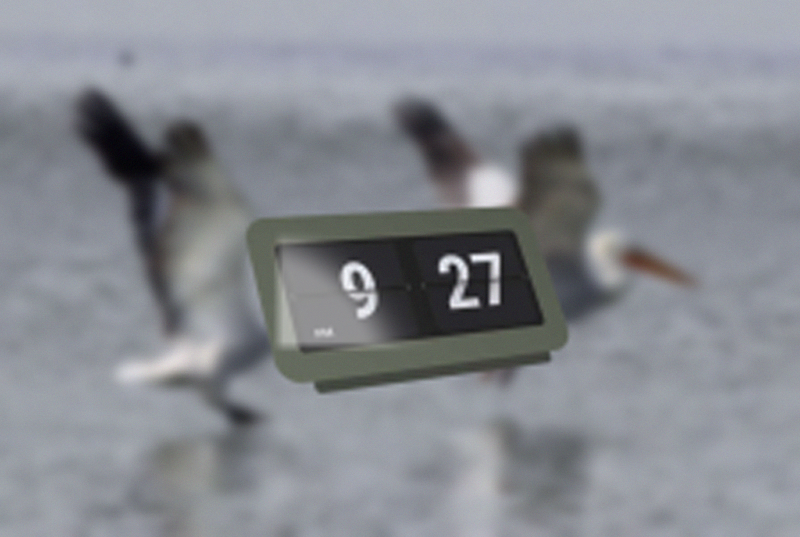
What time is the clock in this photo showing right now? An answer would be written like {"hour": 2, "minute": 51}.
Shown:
{"hour": 9, "minute": 27}
